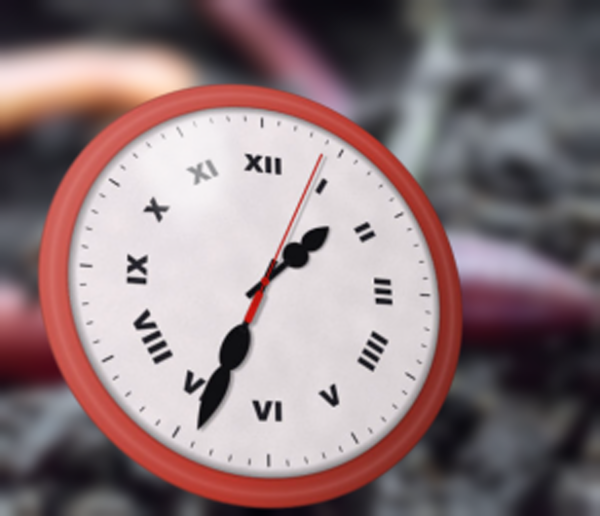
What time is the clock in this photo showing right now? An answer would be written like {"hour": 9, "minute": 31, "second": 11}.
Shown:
{"hour": 1, "minute": 34, "second": 4}
